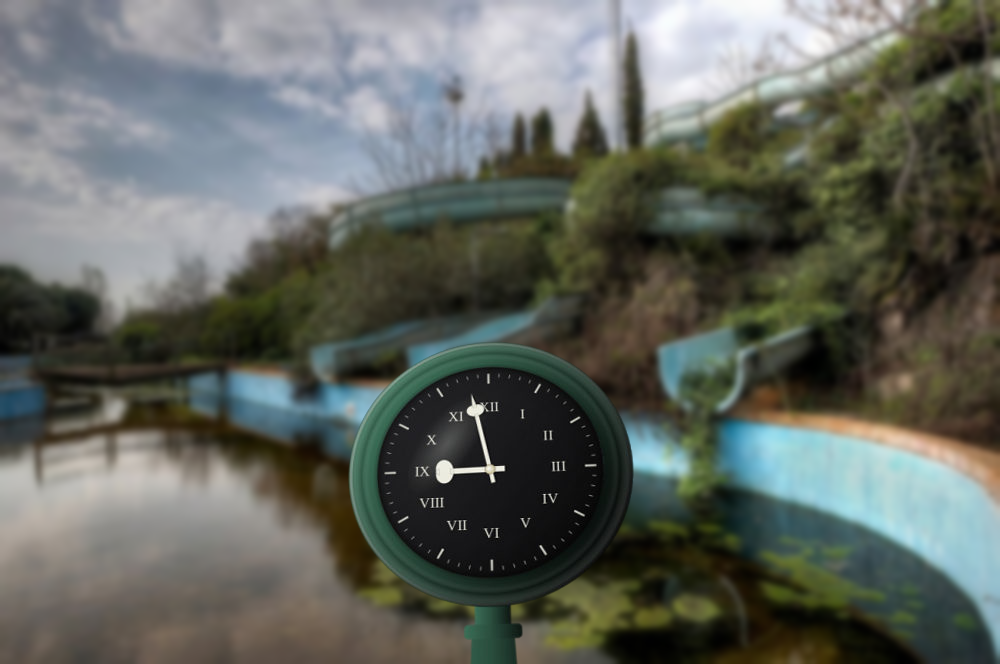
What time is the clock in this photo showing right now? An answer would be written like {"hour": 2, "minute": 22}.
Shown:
{"hour": 8, "minute": 58}
